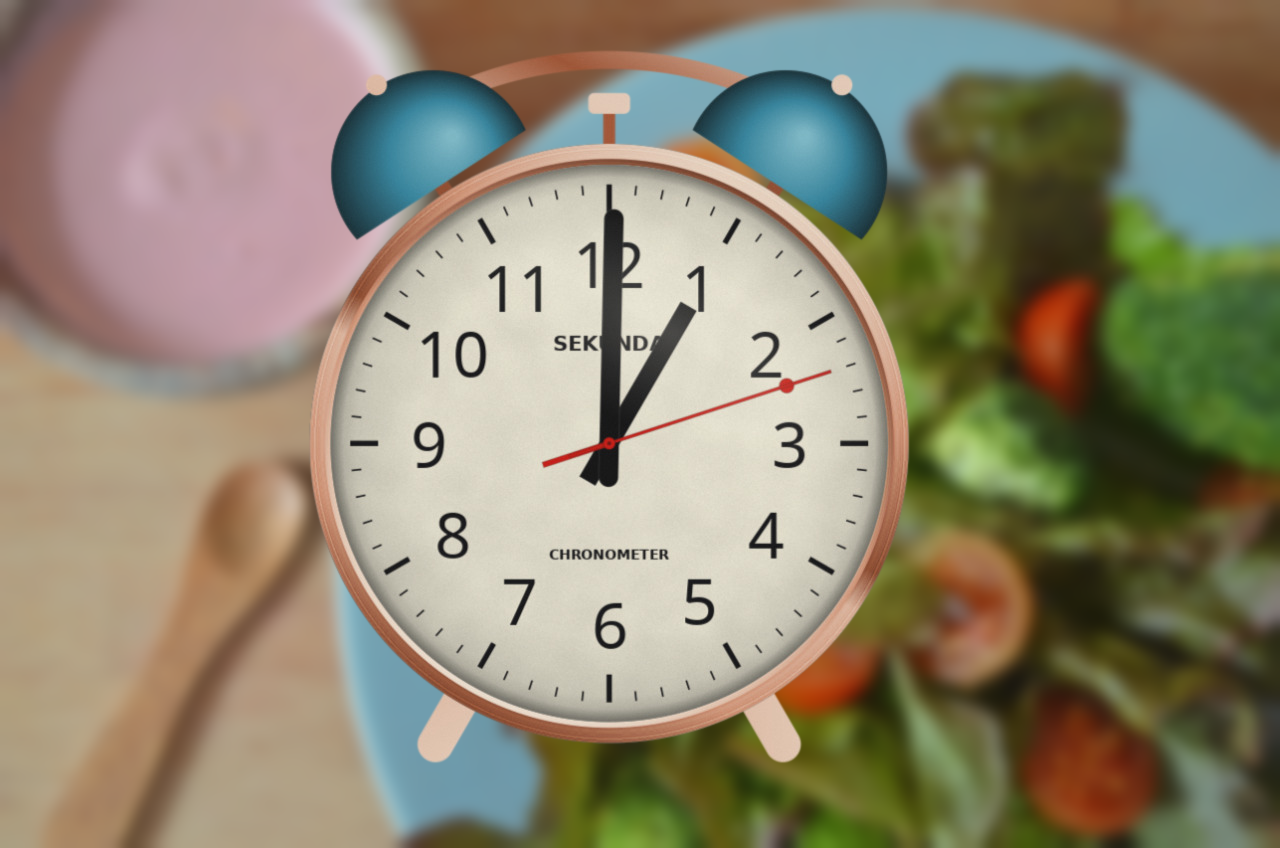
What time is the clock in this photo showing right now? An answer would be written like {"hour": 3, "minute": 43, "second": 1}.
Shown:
{"hour": 1, "minute": 0, "second": 12}
